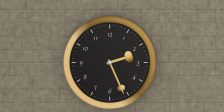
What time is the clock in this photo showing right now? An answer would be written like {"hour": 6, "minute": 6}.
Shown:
{"hour": 2, "minute": 26}
